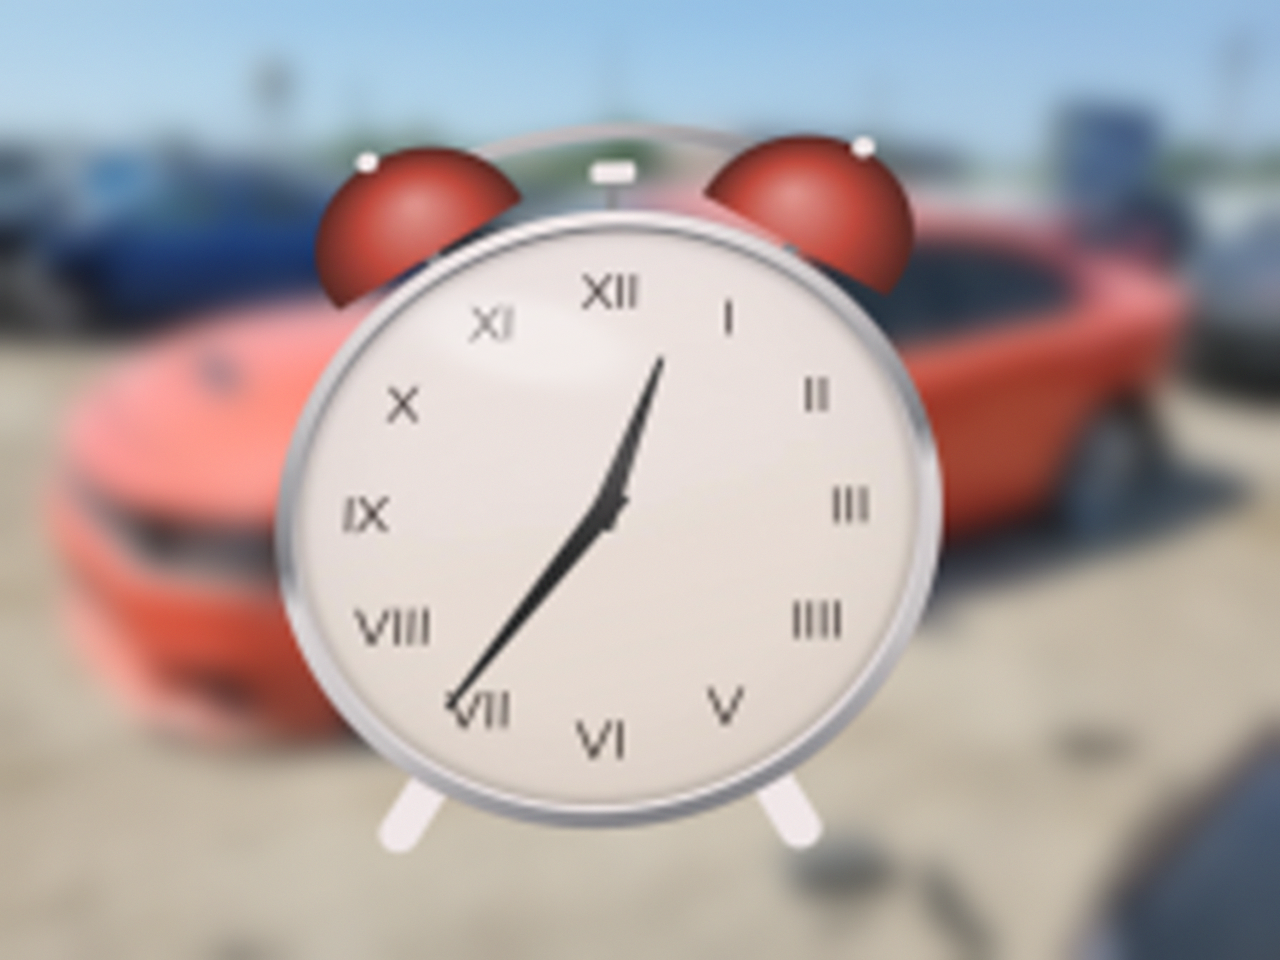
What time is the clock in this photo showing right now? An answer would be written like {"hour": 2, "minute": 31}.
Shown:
{"hour": 12, "minute": 36}
